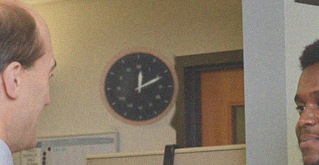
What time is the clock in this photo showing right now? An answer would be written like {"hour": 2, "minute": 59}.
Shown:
{"hour": 12, "minute": 11}
